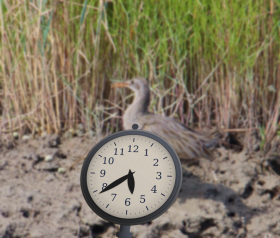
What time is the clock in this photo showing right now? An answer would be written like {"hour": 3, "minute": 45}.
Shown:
{"hour": 5, "minute": 39}
